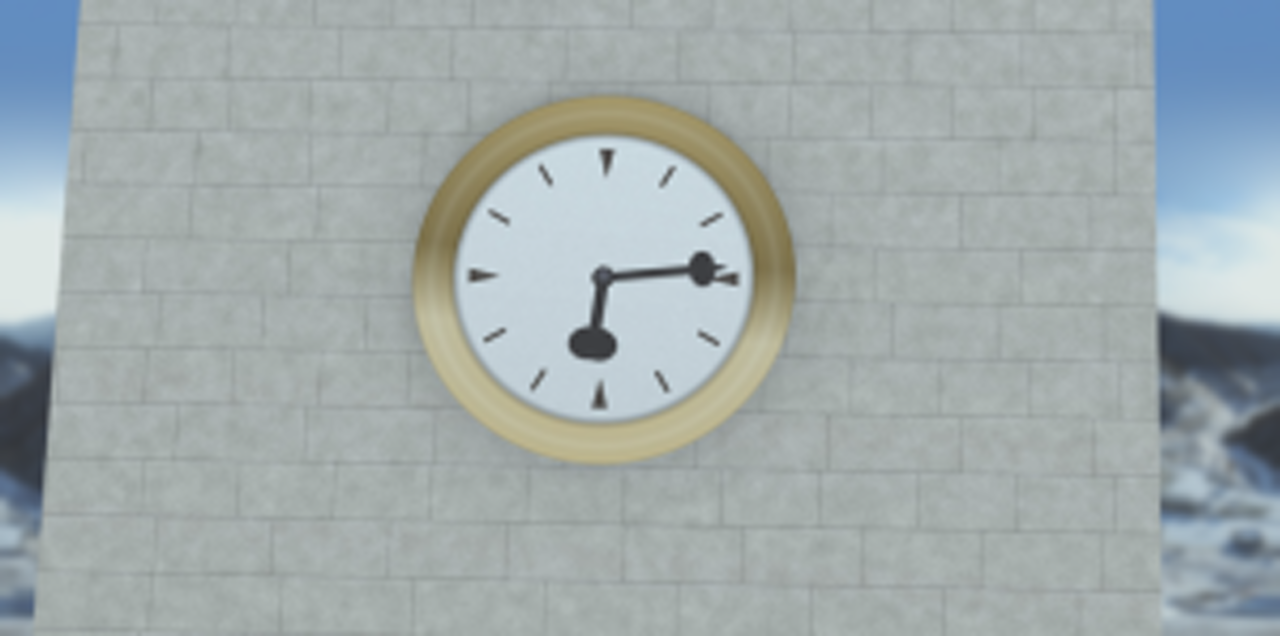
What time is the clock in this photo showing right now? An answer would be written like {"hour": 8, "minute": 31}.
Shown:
{"hour": 6, "minute": 14}
